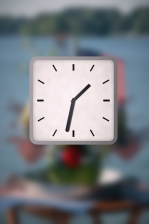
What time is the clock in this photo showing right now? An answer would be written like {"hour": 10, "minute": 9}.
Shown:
{"hour": 1, "minute": 32}
